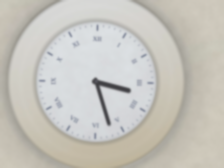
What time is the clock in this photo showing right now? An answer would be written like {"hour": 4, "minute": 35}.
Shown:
{"hour": 3, "minute": 27}
